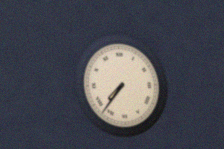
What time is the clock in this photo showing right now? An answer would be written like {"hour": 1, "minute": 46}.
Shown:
{"hour": 7, "minute": 37}
